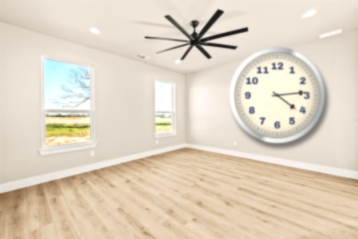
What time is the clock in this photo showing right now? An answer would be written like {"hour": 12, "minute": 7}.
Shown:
{"hour": 4, "minute": 14}
